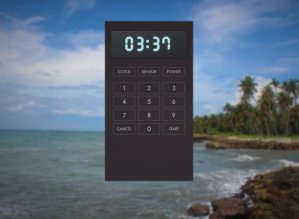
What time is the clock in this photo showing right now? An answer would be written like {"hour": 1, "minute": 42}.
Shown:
{"hour": 3, "minute": 37}
